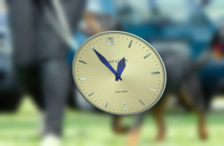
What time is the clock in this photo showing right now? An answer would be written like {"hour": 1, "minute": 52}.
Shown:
{"hour": 12, "minute": 55}
